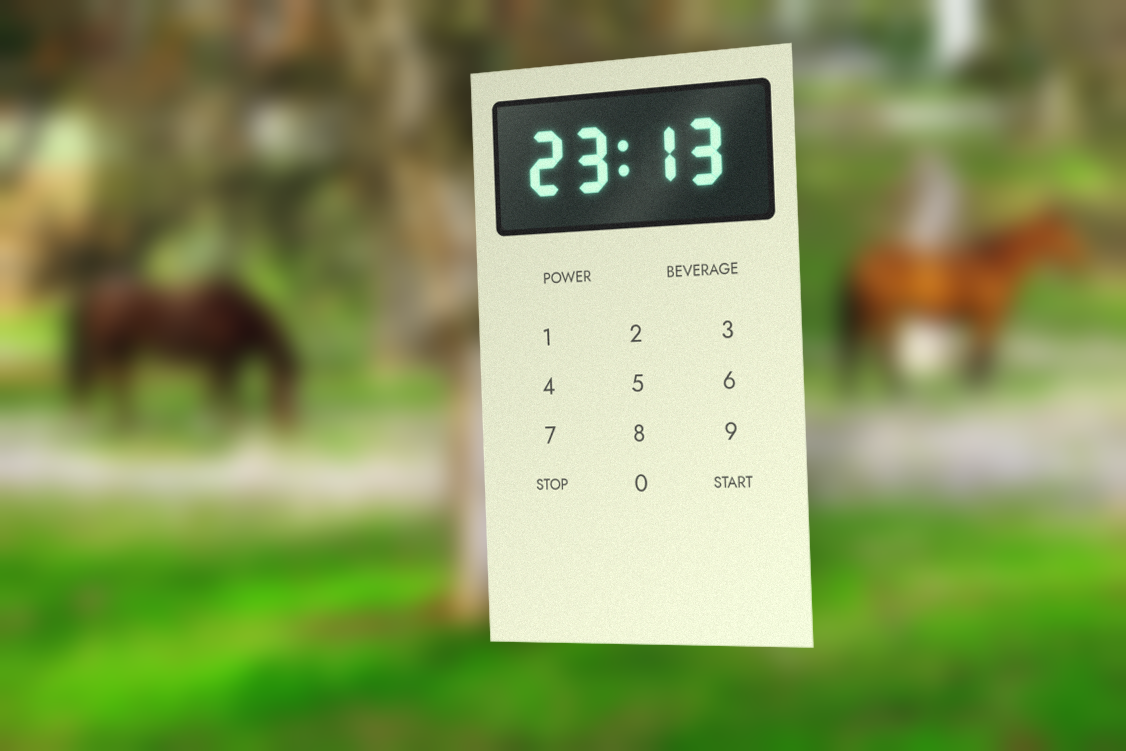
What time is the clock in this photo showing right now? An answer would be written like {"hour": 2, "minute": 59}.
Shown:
{"hour": 23, "minute": 13}
